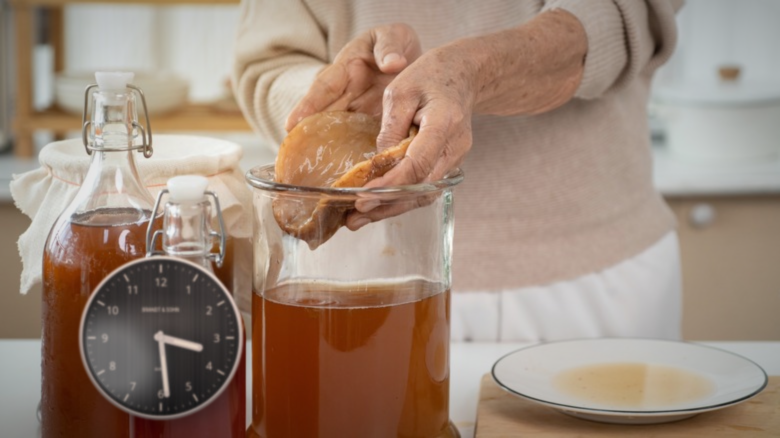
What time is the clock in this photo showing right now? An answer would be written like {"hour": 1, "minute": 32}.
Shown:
{"hour": 3, "minute": 29}
